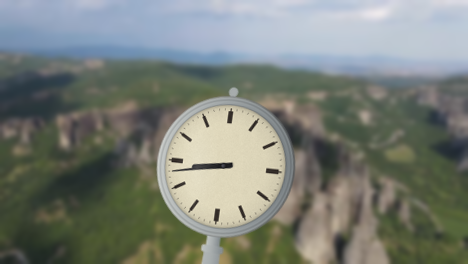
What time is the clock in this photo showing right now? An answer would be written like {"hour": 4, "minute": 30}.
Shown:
{"hour": 8, "minute": 43}
